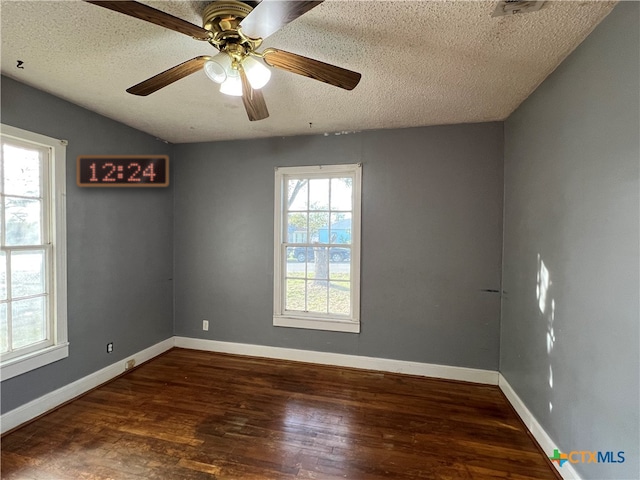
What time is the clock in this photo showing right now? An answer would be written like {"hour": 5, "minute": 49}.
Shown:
{"hour": 12, "minute": 24}
